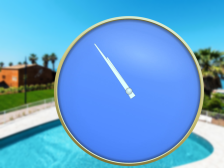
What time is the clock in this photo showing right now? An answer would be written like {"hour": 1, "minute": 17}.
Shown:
{"hour": 10, "minute": 54}
